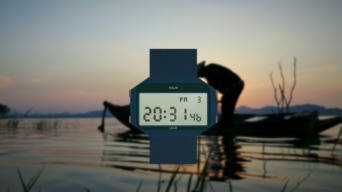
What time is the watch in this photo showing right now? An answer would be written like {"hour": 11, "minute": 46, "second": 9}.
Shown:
{"hour": 20, "minute": 31, "second": 46}
